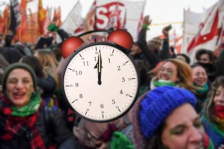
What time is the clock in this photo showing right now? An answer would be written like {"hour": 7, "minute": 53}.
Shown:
{"hour": 12, "minute": 1}
